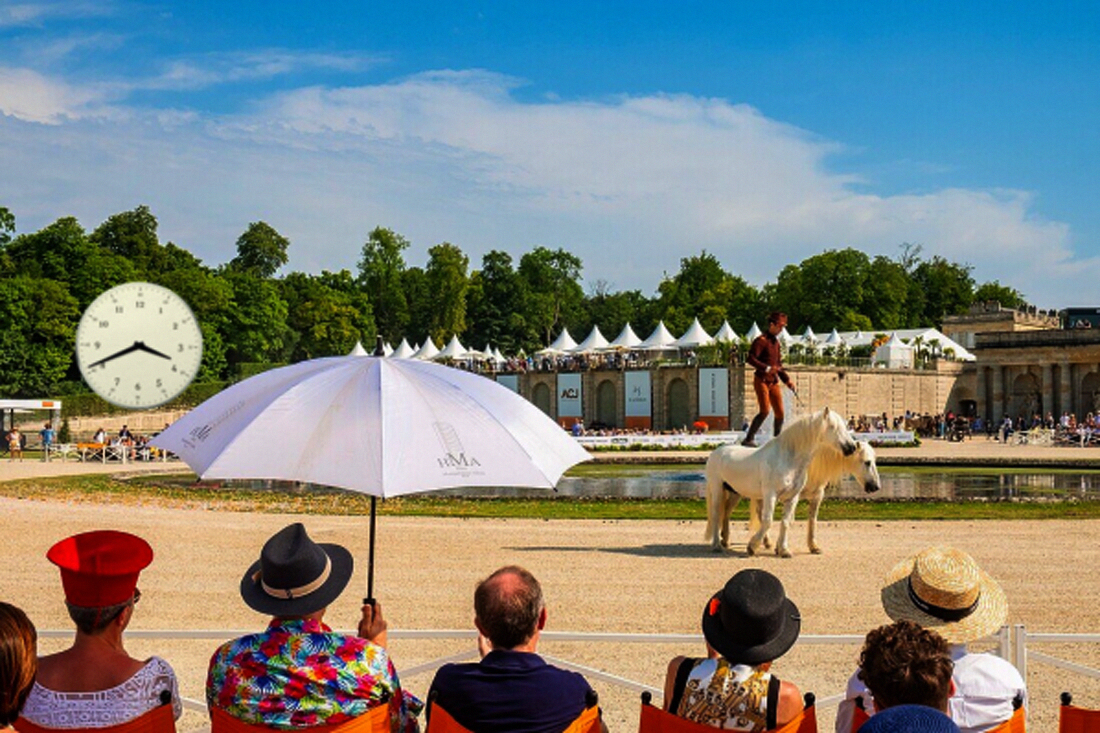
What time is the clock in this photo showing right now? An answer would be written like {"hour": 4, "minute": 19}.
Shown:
{"hour": 3, "minute": 41}
